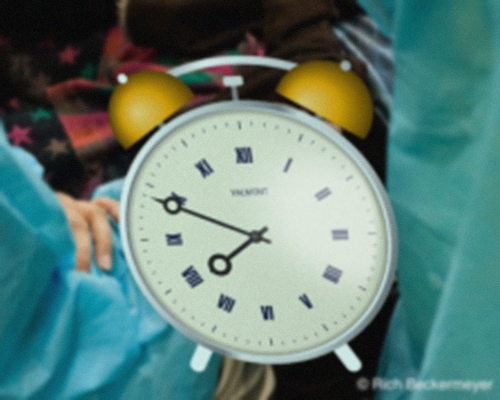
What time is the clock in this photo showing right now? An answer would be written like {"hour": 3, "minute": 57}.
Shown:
{"hour": 7, "minute": 49}
